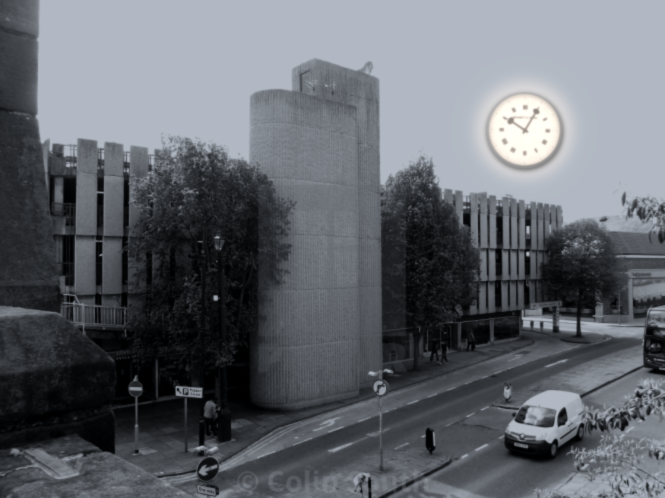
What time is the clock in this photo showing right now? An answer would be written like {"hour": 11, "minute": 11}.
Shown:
{"hour": 10, "minute": 5}
